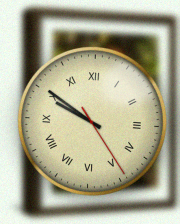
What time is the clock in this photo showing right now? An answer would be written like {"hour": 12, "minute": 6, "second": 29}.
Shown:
{"hour": 9, "minute": 50, "second": 24}
